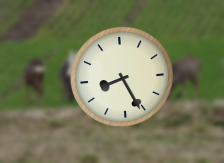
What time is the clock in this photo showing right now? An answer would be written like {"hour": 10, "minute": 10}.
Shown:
{"hour": 8, "minute": 26}
